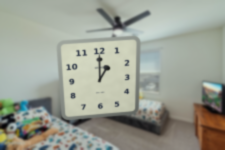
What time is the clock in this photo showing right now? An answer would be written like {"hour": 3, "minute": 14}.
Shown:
{"hour": 1, "minute": 0}
